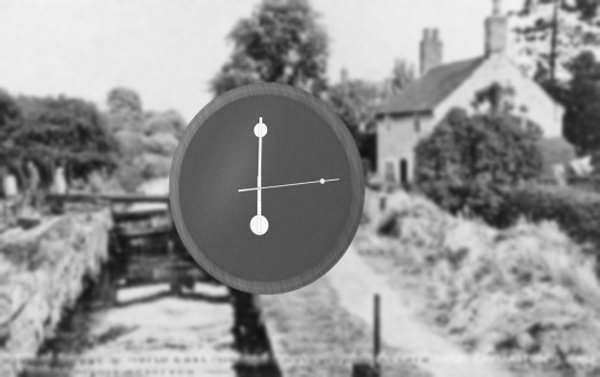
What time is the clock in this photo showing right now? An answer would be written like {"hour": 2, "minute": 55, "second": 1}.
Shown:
{"hour": 6, "minute": 0, "second": 14}
